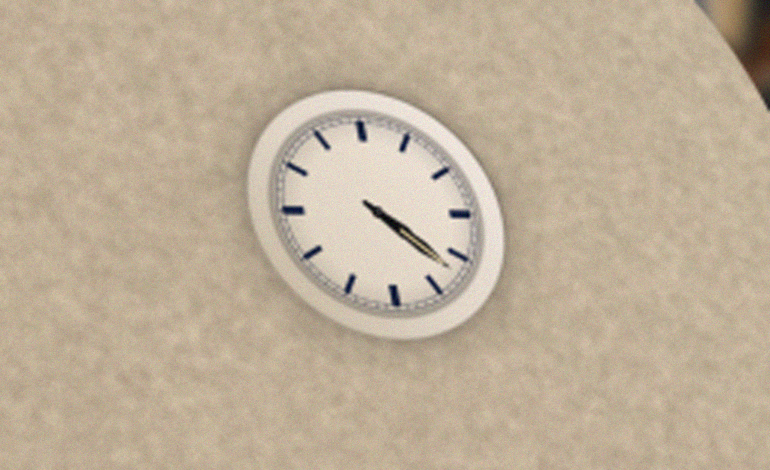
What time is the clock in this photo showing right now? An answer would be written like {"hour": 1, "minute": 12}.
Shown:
{"hour": 4, "minute": 22}
